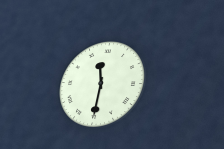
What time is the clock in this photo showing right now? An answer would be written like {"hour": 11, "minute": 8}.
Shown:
{"hour": 11, "minute": 30}
